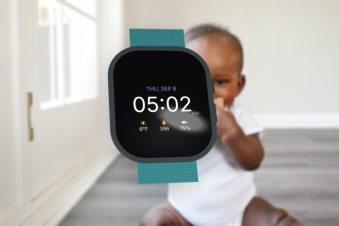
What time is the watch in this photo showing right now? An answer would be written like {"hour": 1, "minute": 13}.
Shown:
{"hour": 5, "minute": 2}
